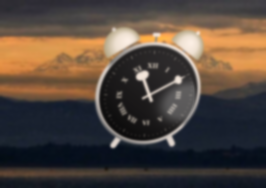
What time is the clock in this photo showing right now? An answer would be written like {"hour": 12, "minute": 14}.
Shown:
{"hour": 11, "minute": 10}
